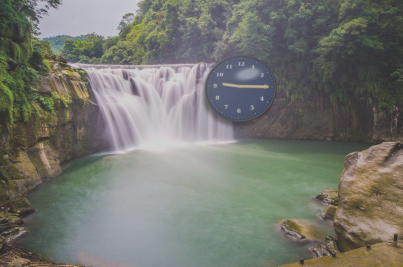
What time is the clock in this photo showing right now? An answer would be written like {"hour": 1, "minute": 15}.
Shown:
{"hour": 9, "minute": 15}
